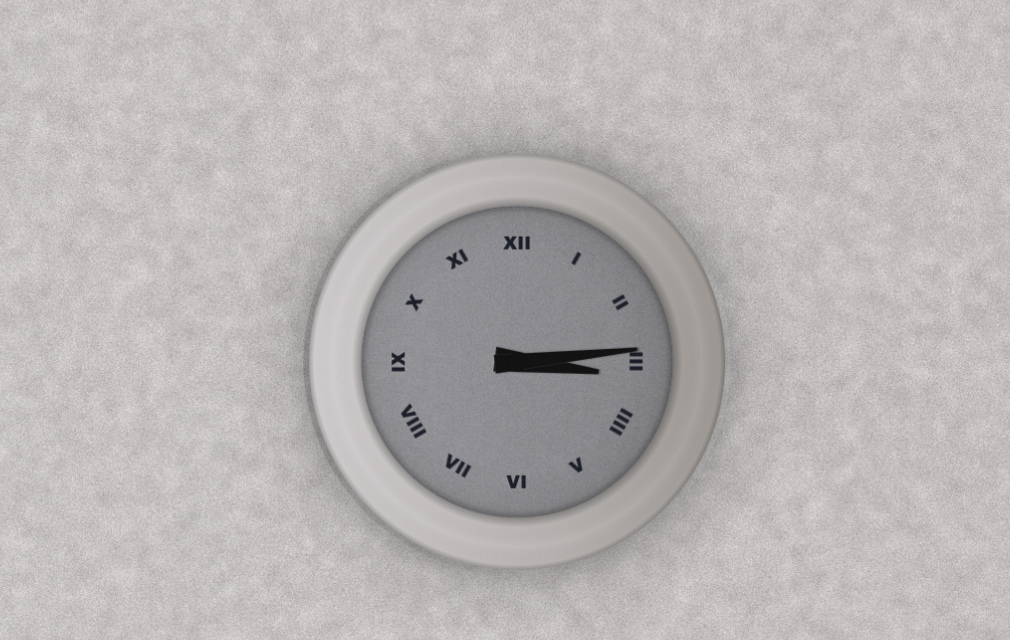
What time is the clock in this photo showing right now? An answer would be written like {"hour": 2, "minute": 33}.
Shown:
{"hour": 3, "minute": 14}
